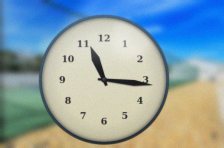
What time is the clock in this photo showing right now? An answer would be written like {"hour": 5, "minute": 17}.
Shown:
{"hour": 11, "minute": 16}
